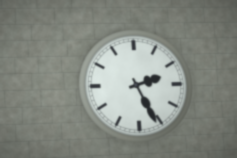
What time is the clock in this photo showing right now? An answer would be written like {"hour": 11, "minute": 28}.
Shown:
{"hour": 2, "minute": 26}
